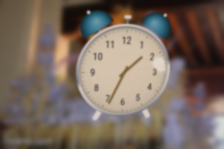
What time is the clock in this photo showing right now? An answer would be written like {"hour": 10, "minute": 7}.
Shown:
{"hour": 1, "minute": 34}
